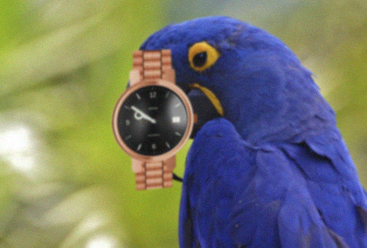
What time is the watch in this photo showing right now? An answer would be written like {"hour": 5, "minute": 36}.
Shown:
{"hour": 9, "minute": 51}
